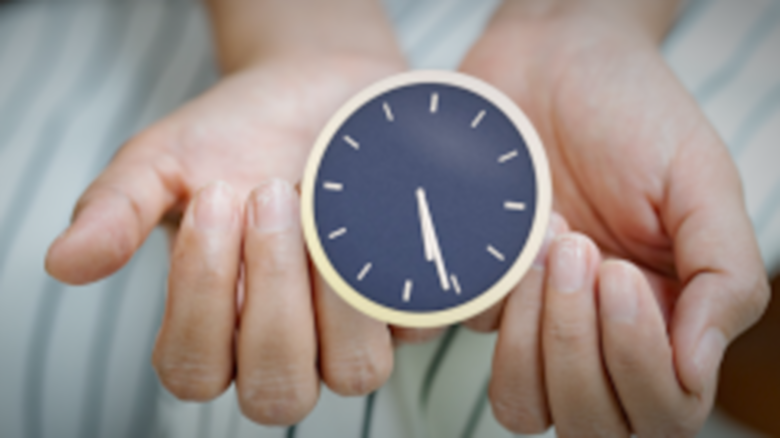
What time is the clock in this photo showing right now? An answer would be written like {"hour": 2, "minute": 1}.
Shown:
{"hour": 5, "minute": 26}
